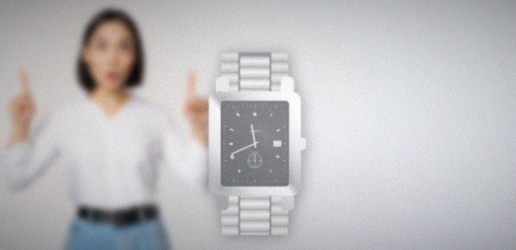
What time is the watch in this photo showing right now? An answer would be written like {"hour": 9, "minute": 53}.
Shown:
{"hour": 11, "minute": 41}
